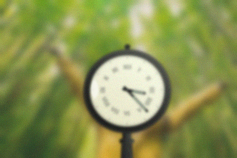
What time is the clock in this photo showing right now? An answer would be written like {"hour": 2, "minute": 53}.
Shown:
{"hour": 3, "minute": 23}
